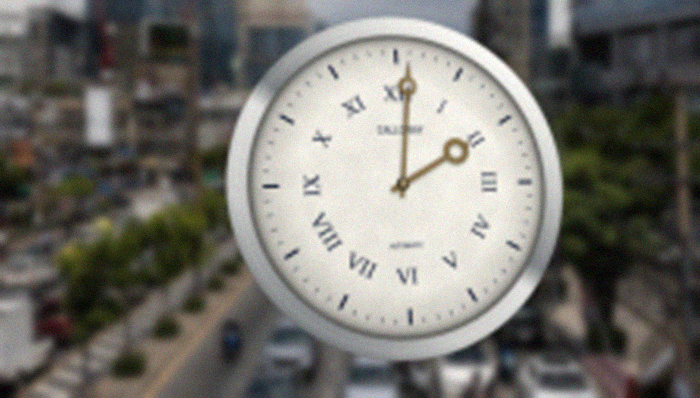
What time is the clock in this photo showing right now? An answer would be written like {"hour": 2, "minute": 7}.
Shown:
{"hour": 2, "minute": 1}
